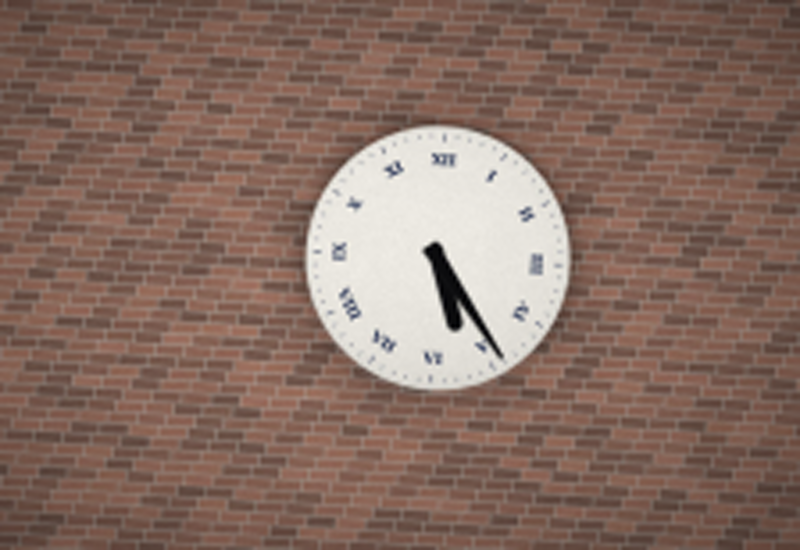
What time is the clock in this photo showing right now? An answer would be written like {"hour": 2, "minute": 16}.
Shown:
{"hour": 5, "minute": 24}
